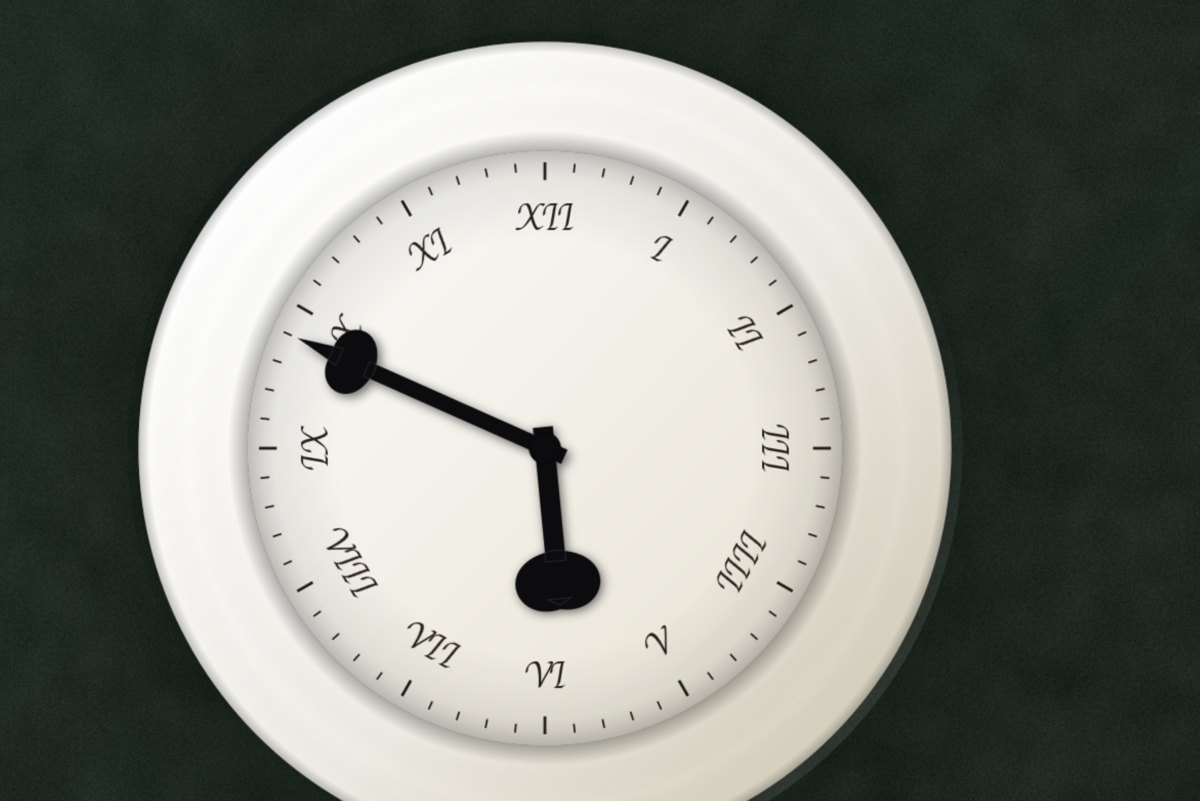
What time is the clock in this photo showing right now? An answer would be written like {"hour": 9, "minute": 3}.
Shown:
{"hour": 5, "minute": 49}
